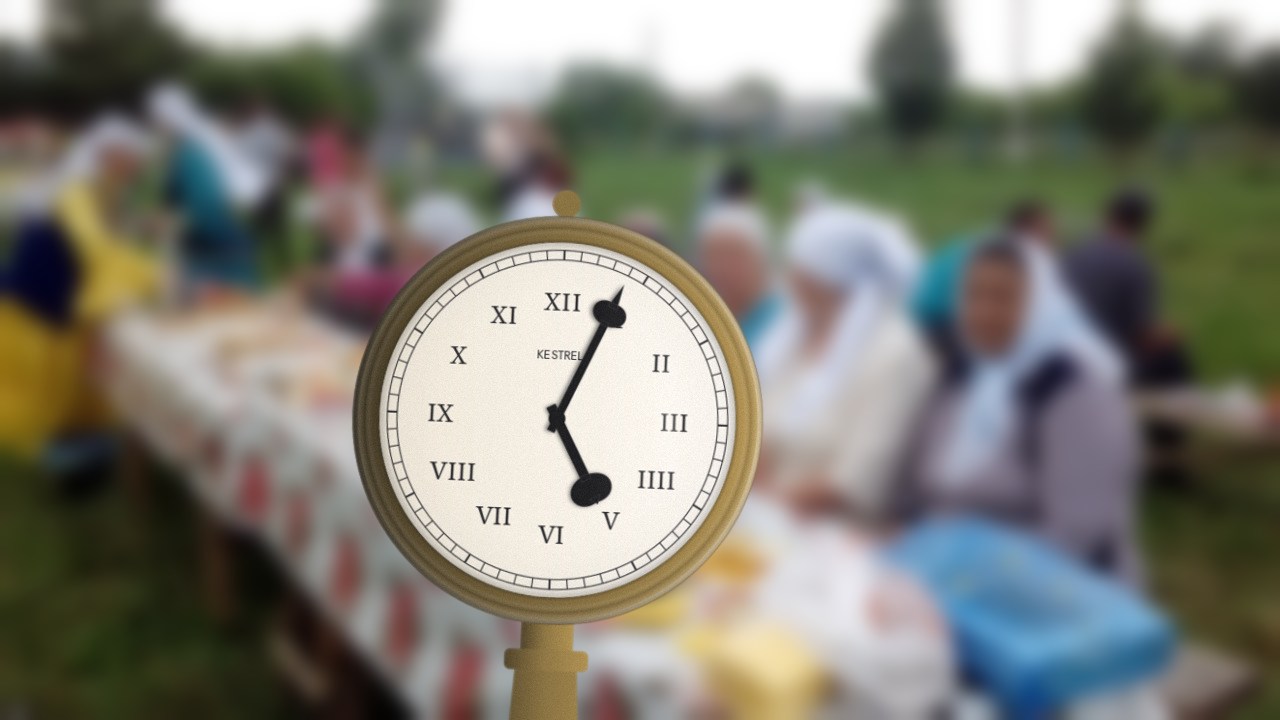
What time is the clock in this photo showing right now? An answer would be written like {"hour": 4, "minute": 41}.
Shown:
{"hour": 5, "minute": 4}
